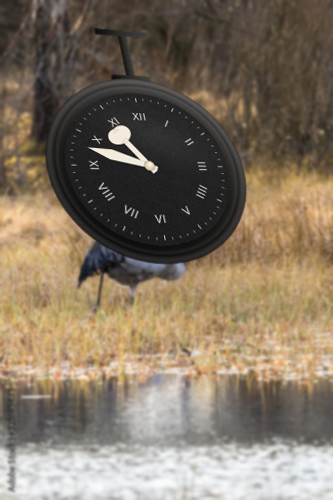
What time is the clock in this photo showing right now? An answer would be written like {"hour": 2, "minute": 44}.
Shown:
{"hour": 10, "minute": 48}
